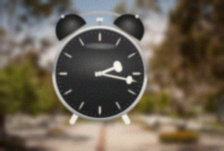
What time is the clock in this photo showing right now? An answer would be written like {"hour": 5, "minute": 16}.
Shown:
{"hour": 2, "minute": 17}
